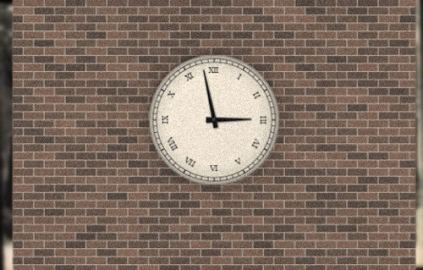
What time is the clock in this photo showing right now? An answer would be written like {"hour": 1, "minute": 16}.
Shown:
{"hour": 2, "minute": 58}
